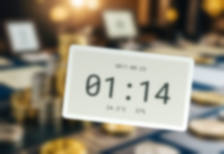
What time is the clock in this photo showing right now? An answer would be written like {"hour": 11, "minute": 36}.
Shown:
{"hour": 1, "minute": 14}
